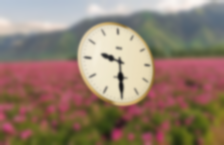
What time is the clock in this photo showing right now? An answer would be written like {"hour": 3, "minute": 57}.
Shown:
{"hour": 9, "minute": 30}
